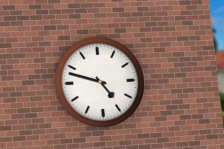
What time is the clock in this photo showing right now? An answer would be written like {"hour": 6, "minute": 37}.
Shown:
{"hour": 4, "minute": 48}
